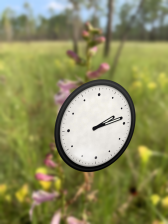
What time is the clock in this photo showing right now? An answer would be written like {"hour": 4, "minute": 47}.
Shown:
{"hour": 2, "minute": 13}
